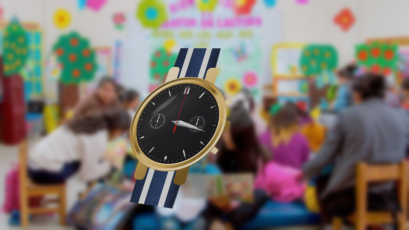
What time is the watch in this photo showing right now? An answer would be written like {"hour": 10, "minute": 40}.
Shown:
{"hour": 3, "minute": 17}
